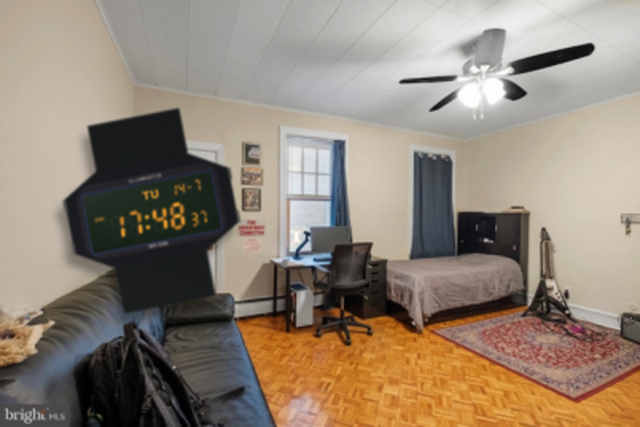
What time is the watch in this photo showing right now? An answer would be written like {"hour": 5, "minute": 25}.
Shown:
{"hour": 17, "minute": 48}
